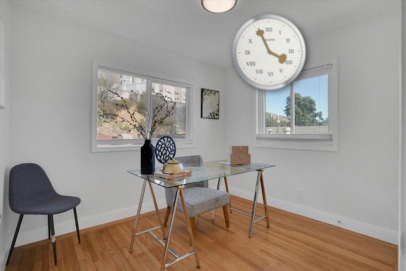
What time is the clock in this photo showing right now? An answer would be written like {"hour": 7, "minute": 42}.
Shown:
{"hour": 3, "minute": 56}
